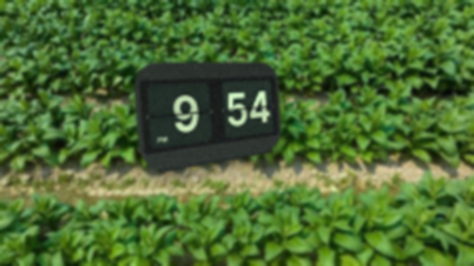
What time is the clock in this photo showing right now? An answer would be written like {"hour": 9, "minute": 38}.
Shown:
{"hour": 9, "minute": 54}
